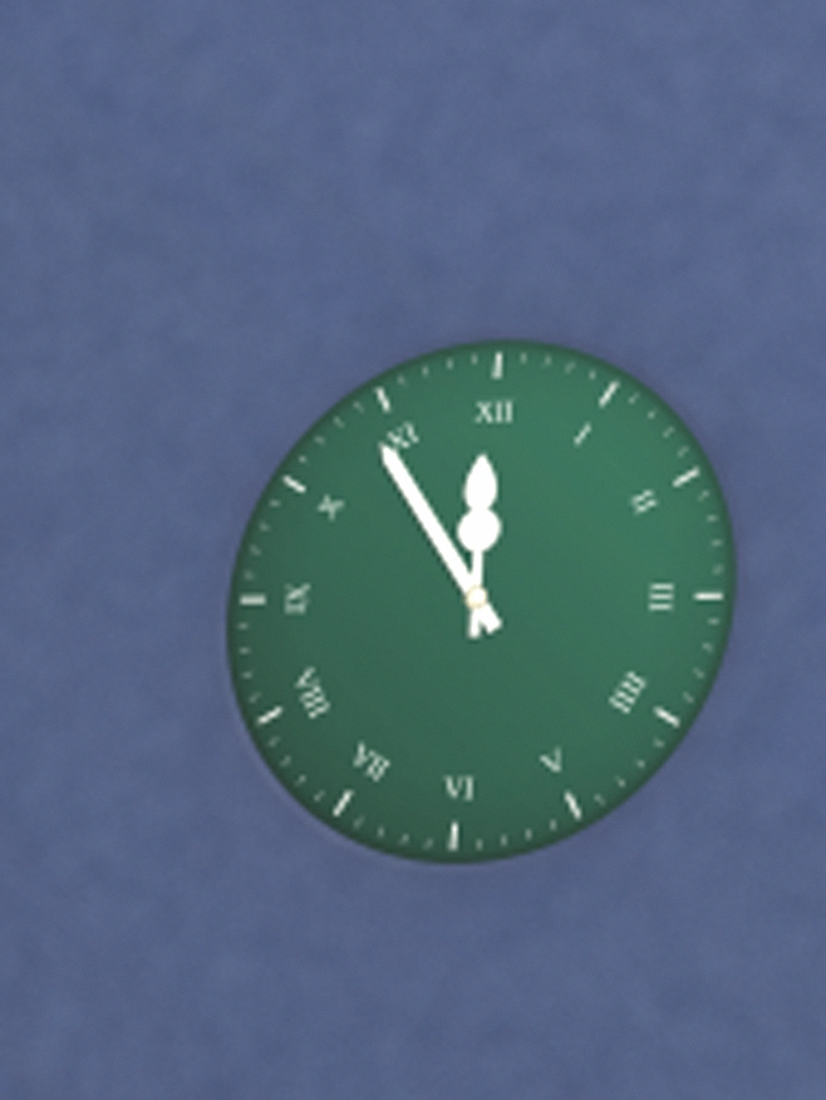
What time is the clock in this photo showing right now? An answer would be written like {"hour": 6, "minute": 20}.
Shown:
{"hour": 11, "minute": 54}
